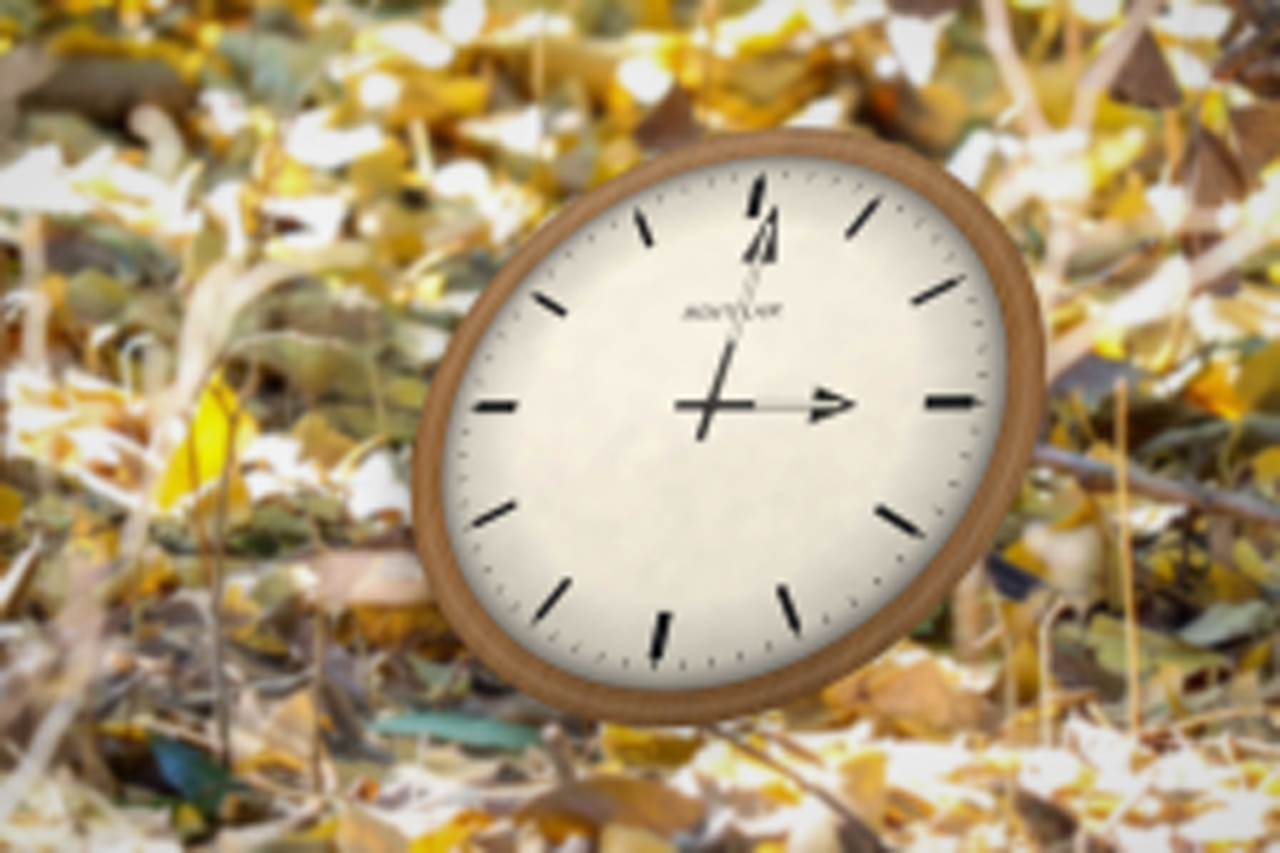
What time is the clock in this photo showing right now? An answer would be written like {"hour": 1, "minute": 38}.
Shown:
{"hour": 3, "minute": 1}
